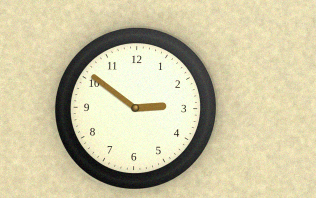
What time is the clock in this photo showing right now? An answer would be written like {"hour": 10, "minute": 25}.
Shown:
{"hour": 2, "minute": 51}
